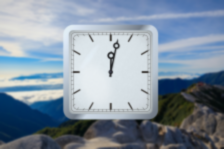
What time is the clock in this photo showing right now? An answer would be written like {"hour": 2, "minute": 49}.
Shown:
{"hour": 12, "minute": 2}
